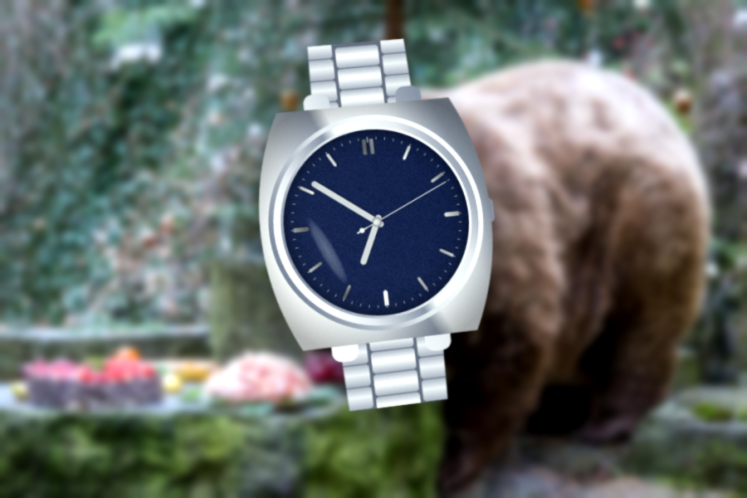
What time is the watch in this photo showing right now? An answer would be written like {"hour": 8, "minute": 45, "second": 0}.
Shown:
{"hour": 6, "minute": 51, "second": 11}
